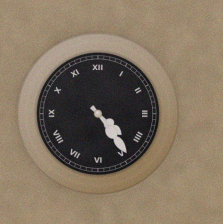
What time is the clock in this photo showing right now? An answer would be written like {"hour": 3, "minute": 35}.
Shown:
{"hour": 4, "minute": 24}
